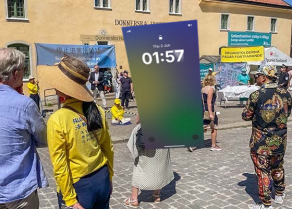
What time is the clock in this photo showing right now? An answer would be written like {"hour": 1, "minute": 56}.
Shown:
{"hour": 1, "minute": 57}
